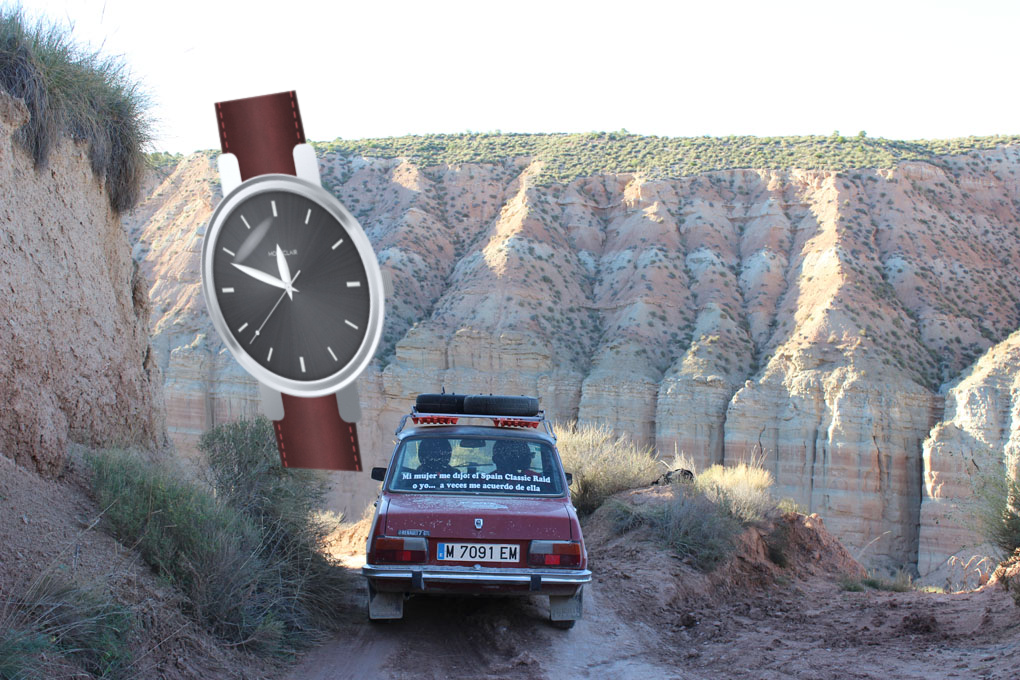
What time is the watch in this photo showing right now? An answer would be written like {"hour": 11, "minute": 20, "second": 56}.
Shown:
{"hour": 11, "minute": 48, "second": 38}
